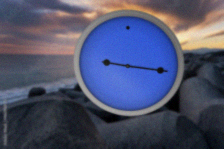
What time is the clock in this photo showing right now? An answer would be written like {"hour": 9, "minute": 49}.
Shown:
{"hour": 9, "minute": 16}
